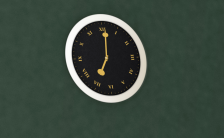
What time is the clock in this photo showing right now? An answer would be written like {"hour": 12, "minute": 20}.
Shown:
{"hour": 7, "minute": 1}
